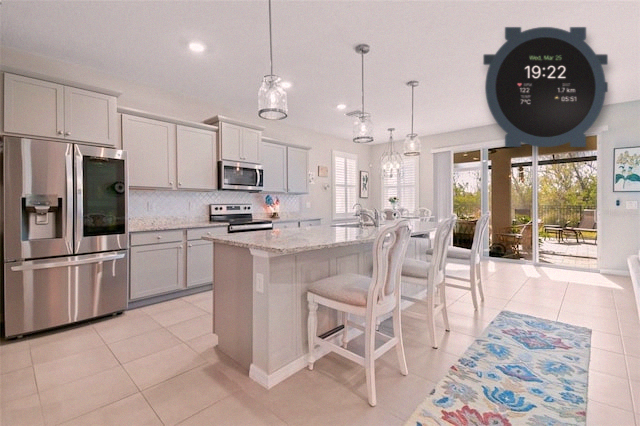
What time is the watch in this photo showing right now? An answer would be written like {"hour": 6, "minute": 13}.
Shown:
{"hour": 19, "minute": 22}
